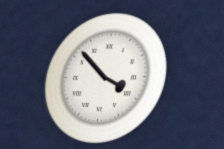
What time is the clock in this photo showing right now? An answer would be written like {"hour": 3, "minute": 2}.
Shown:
{"hour": 3, "minute": 52}
